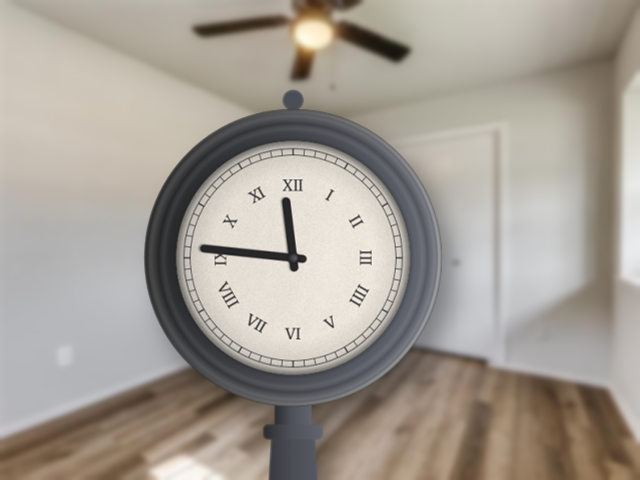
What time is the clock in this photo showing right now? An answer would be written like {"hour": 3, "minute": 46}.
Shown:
{"hour": 11, "minute": 46}
